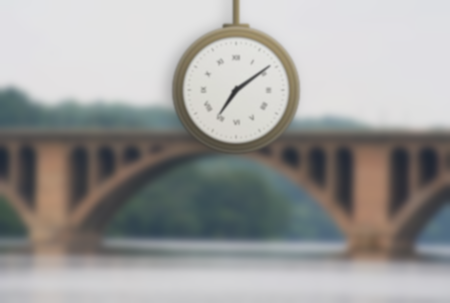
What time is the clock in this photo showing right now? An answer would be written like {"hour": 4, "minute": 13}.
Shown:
{"hour": 7, "minute": 9}
